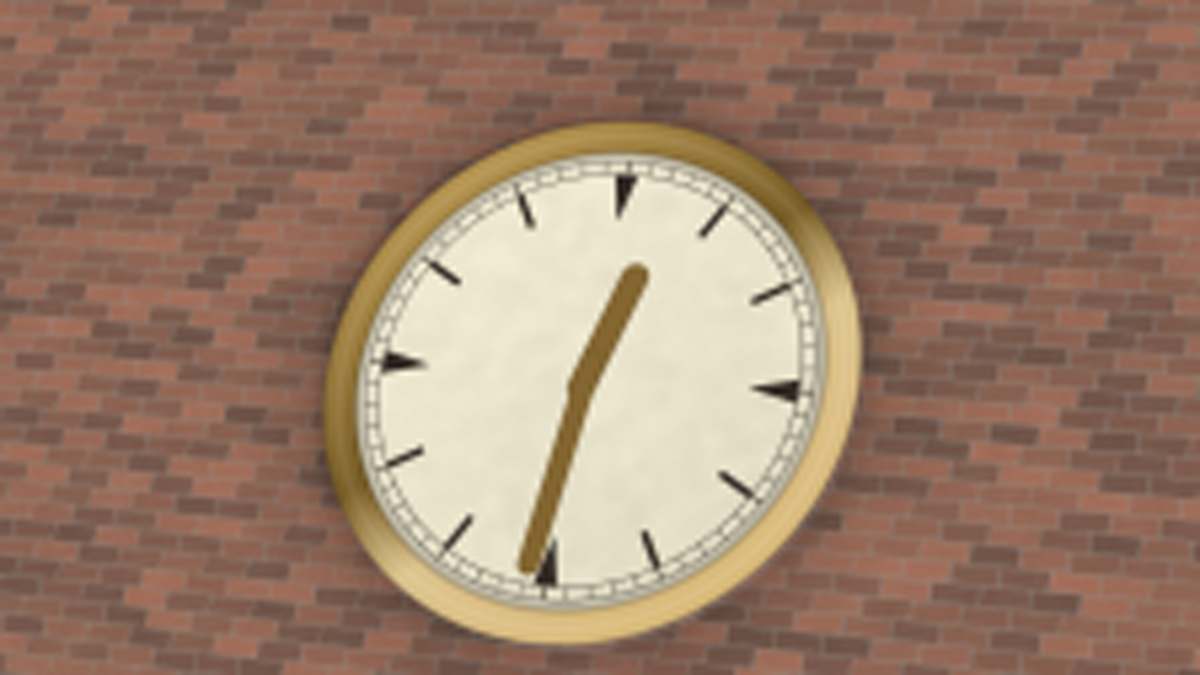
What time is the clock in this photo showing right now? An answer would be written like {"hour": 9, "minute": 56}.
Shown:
{"hour": 12, "minute": 31}
